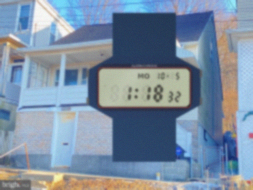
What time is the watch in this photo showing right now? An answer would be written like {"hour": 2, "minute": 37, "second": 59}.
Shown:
{"hour": 1, "minute": 18, "second": 32}
